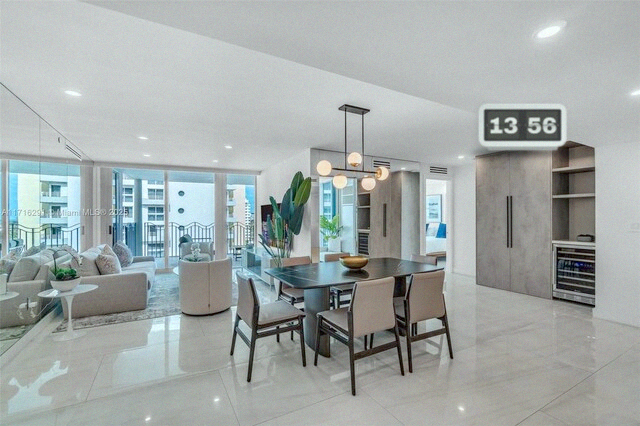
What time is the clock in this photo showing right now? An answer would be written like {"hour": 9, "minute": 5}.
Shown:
{"hour": 13, "minute": 56}
